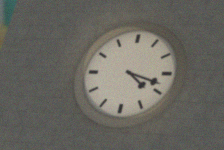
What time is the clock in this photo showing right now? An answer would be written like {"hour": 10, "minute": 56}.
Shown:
{"hour": 4, "minute": 18}
